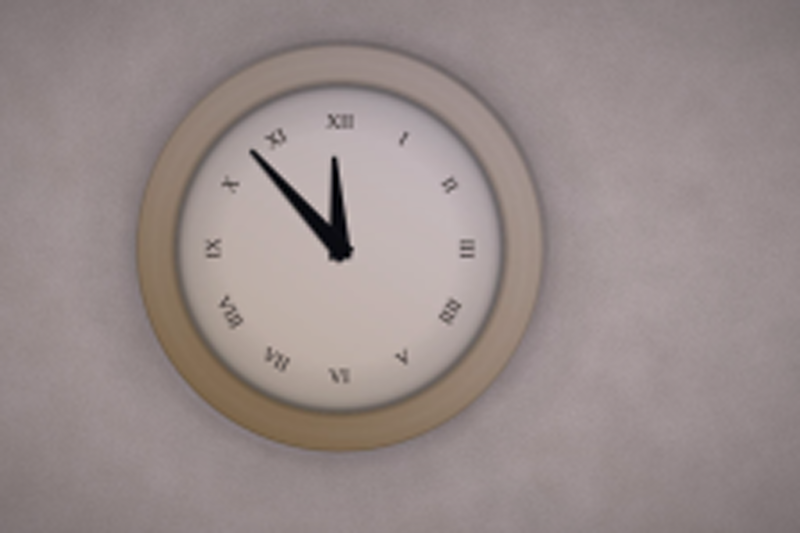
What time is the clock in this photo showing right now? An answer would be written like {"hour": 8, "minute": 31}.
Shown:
{"hour": 11, "minute": 53}
